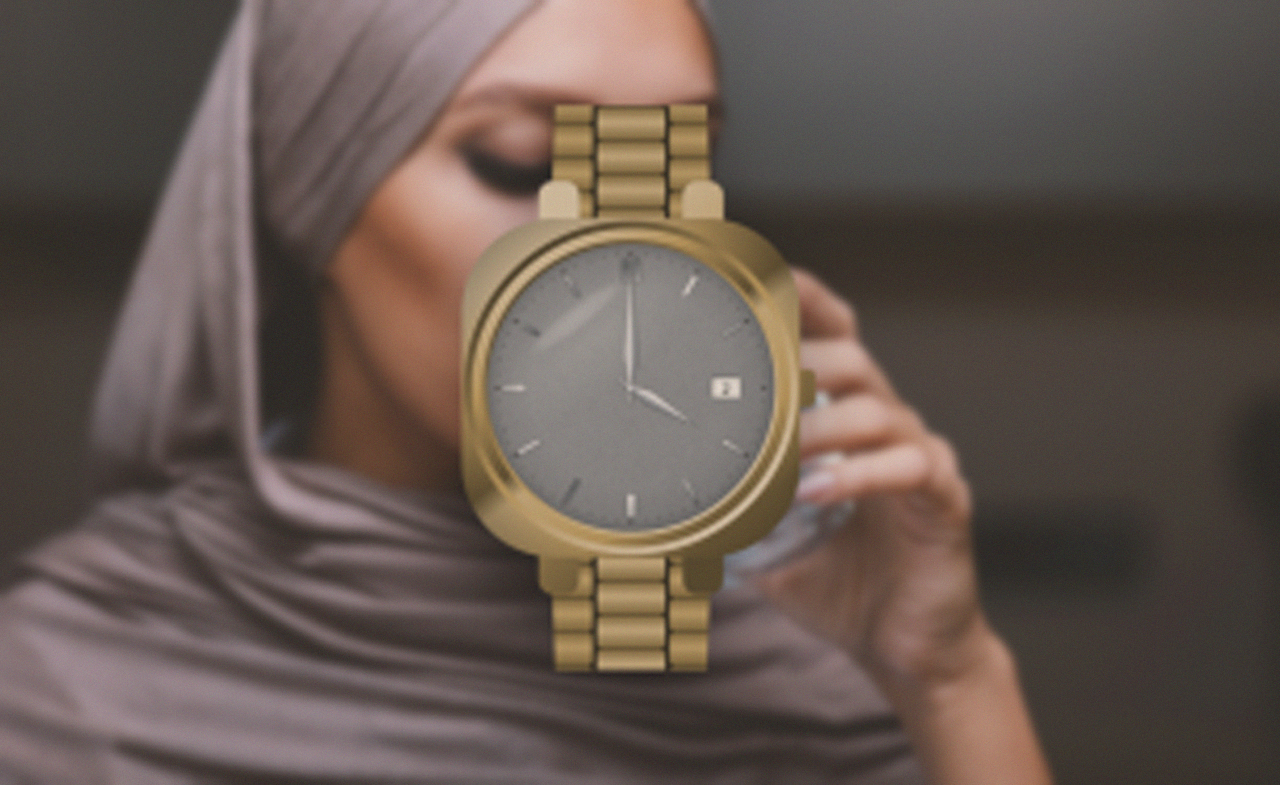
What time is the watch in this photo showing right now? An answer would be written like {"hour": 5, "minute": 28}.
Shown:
{"hour": 4, "minute": 0}
